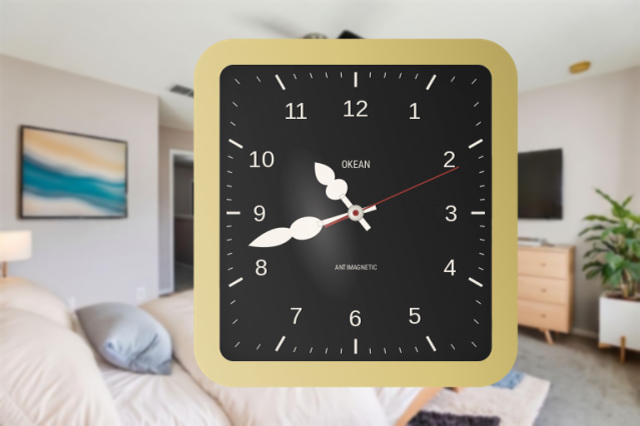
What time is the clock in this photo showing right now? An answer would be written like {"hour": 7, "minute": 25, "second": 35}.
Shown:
{"hour": 10, "minute": 42, "second": 11}
